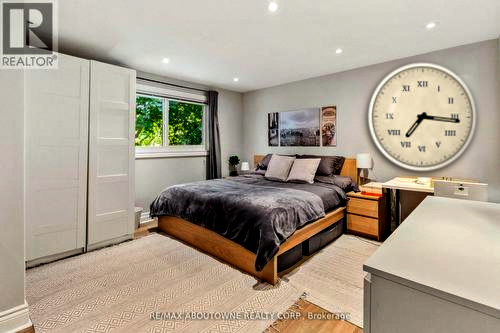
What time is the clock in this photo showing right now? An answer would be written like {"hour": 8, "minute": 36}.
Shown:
{"hour": 7, "minute": 16}
